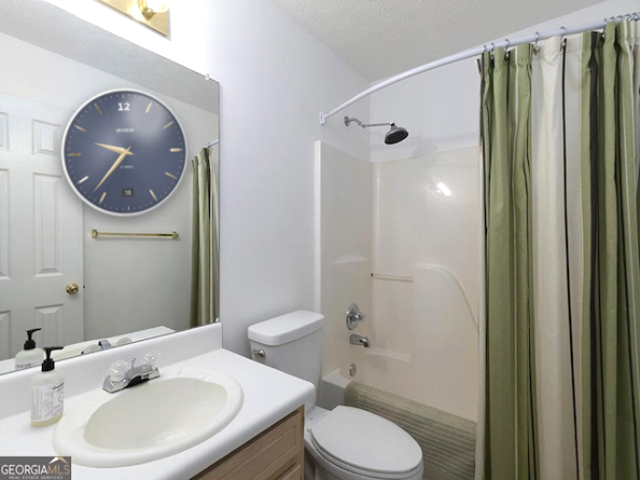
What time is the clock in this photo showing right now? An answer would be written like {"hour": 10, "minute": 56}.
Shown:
{"hour": 9, "minute": 37}
